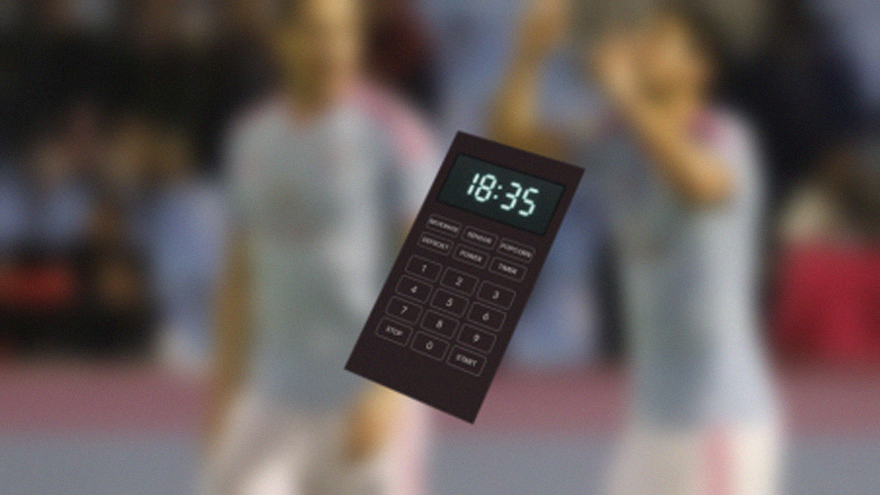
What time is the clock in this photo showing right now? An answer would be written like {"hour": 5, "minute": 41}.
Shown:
{"hour": 18, "minute": 35}
